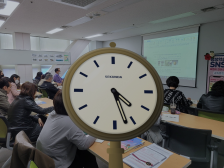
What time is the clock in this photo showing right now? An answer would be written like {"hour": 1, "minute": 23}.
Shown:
{"hour": 4, "minute": 27}
